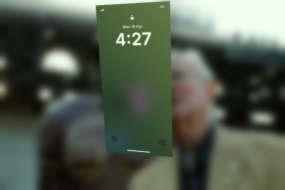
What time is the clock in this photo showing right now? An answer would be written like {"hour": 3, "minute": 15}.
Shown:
{"hour": 4, "minute": 27}
